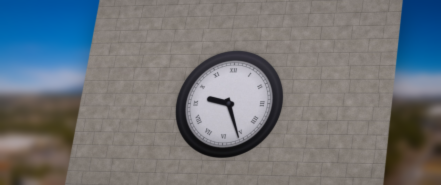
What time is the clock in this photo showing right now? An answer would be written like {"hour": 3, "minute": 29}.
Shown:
{"hour": 9, "minute": 26}
